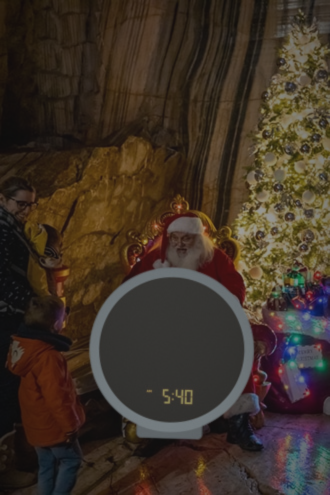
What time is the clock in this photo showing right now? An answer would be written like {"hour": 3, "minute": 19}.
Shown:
{"hour": 5, "minute": 40}
